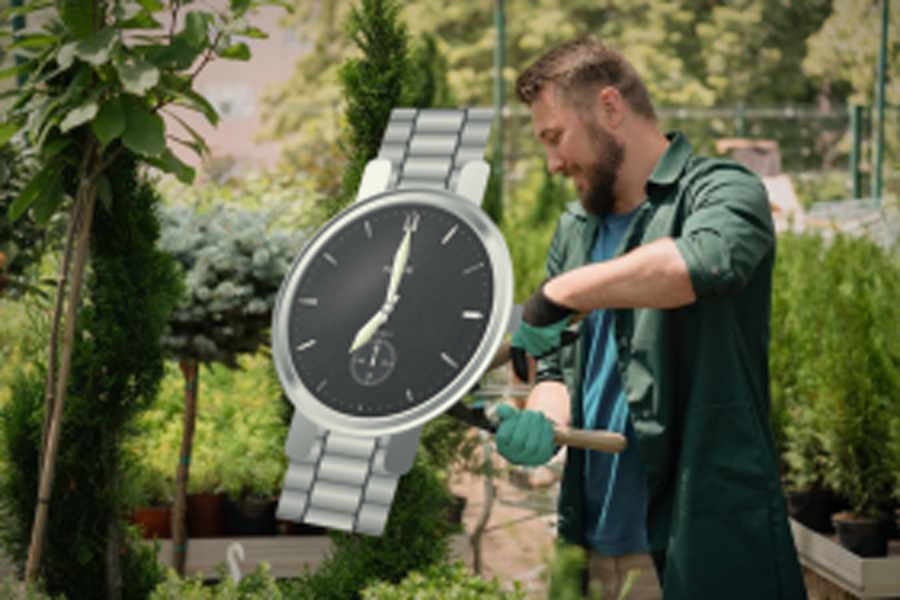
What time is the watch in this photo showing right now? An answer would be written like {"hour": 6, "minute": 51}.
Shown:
{"hour": 7, "minute": 0}
